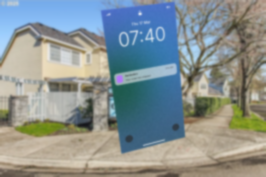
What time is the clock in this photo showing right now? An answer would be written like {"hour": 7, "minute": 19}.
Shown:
{"hour": 7, "minute": 40}
